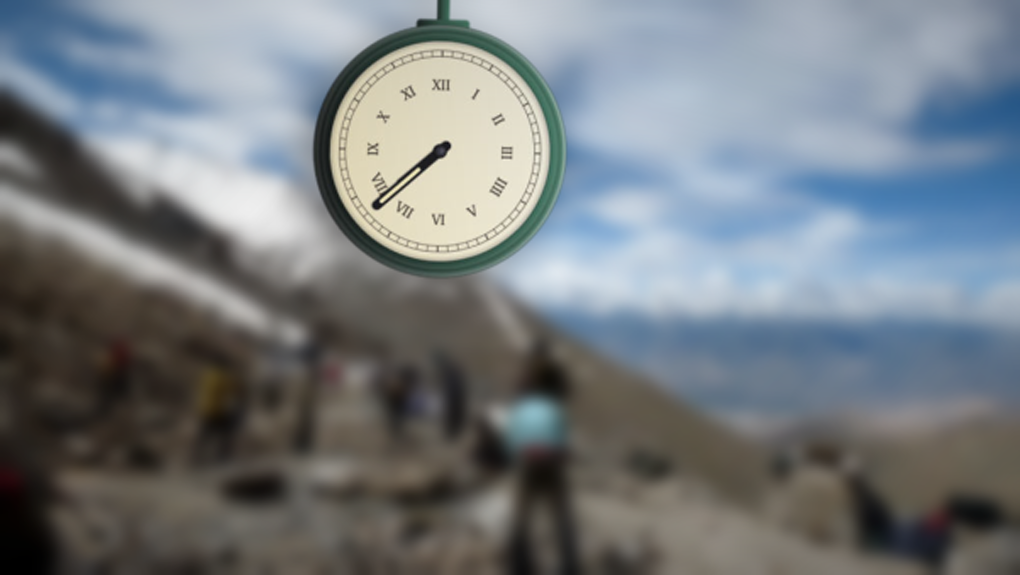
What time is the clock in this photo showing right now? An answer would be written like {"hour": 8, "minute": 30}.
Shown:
{"hour": 7, "minute": 38}
